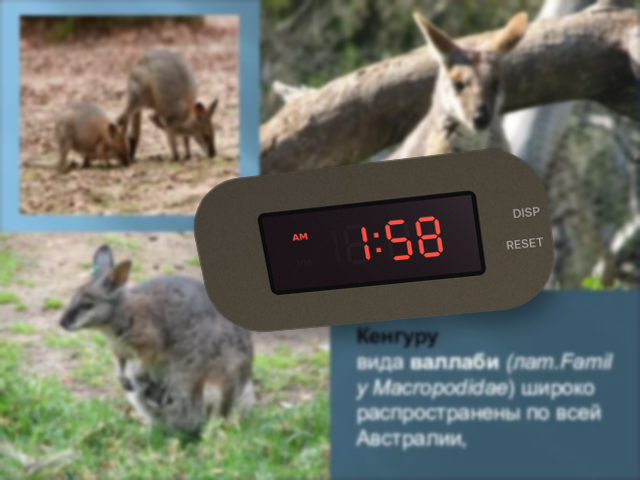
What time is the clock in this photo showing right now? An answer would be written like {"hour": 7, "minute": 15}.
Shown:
{"hour": 1, "minute": 58}
